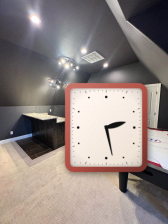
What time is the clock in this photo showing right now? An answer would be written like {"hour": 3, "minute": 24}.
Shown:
{"hour": 2, "minute": 28}
